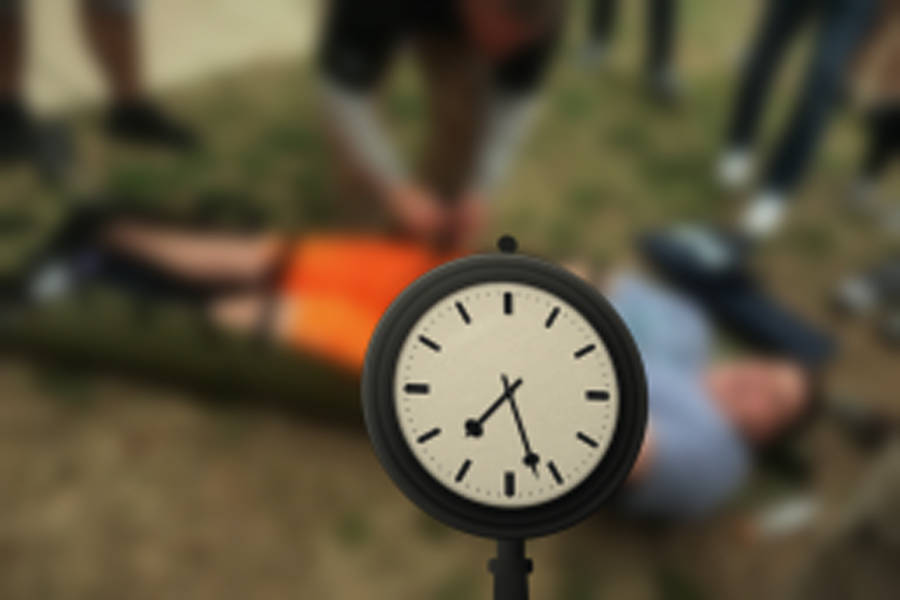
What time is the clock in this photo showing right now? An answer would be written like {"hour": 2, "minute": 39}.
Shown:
{"hour": 7, "minute": 27}
